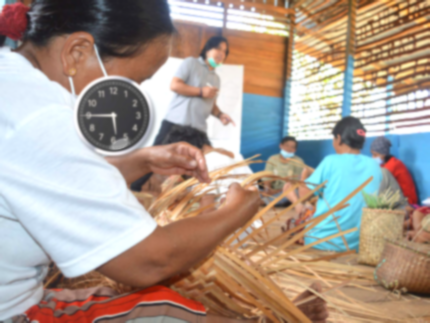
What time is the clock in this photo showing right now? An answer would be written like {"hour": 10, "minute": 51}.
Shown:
{"hour": 5, "minute": 45}
